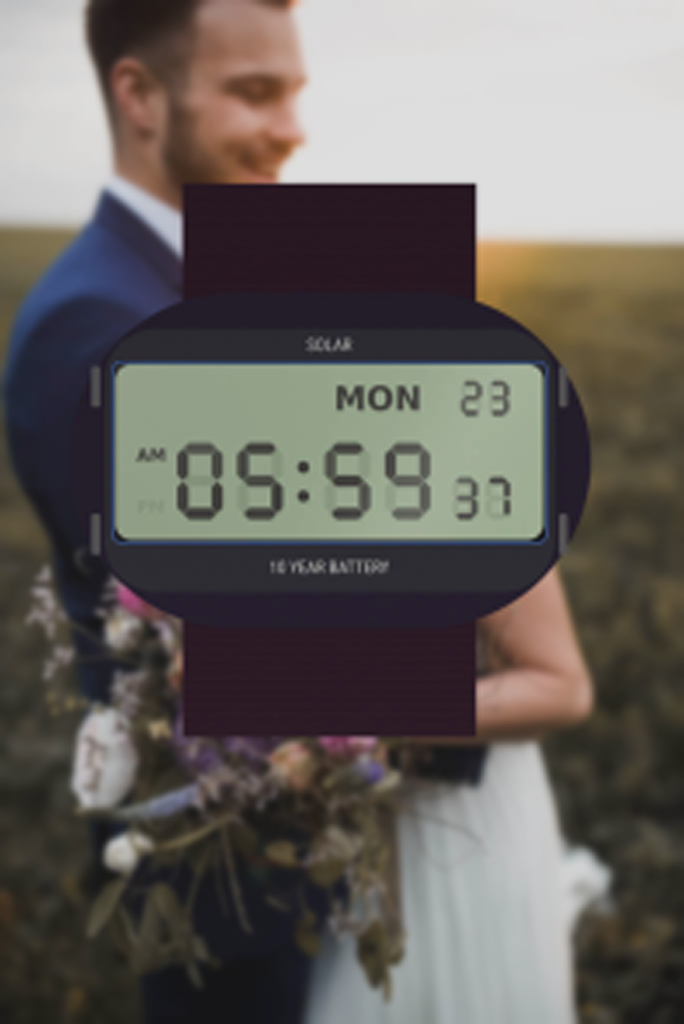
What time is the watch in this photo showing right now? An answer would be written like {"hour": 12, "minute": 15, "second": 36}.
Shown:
{"hour": 5, "minute": 59, "second": 37}
